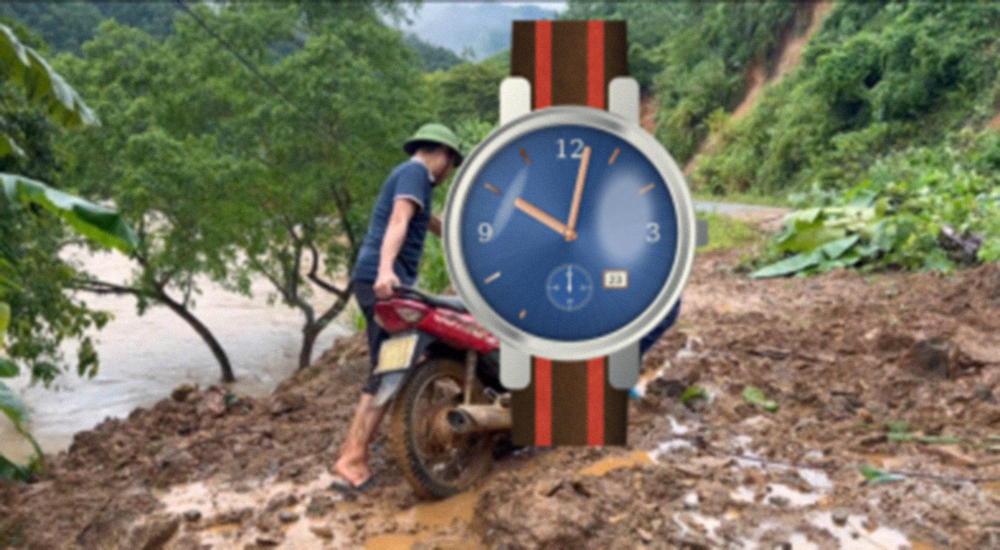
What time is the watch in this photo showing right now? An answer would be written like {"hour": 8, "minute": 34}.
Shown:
{"hour": 10, "minute": 2}
